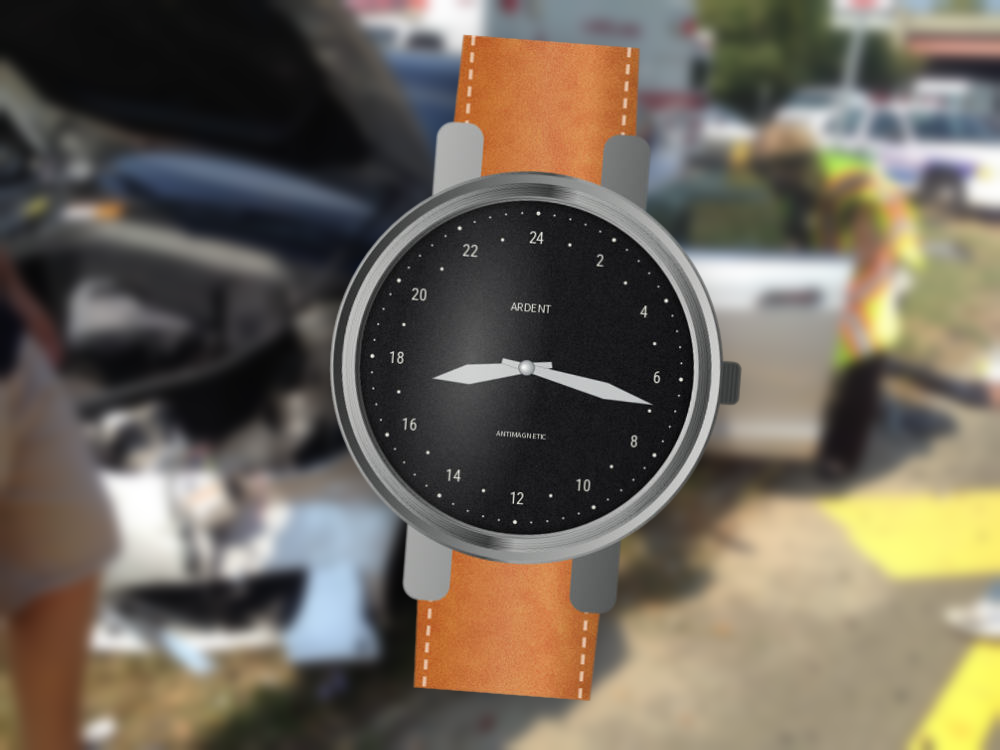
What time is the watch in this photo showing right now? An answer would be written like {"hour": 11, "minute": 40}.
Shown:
{"hour": 17, "minute": 17}
